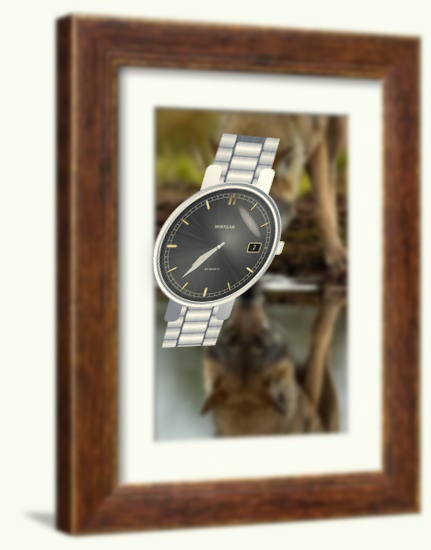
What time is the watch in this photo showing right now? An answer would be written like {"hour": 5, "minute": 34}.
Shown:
{"hour": 7, "minute": 37}
